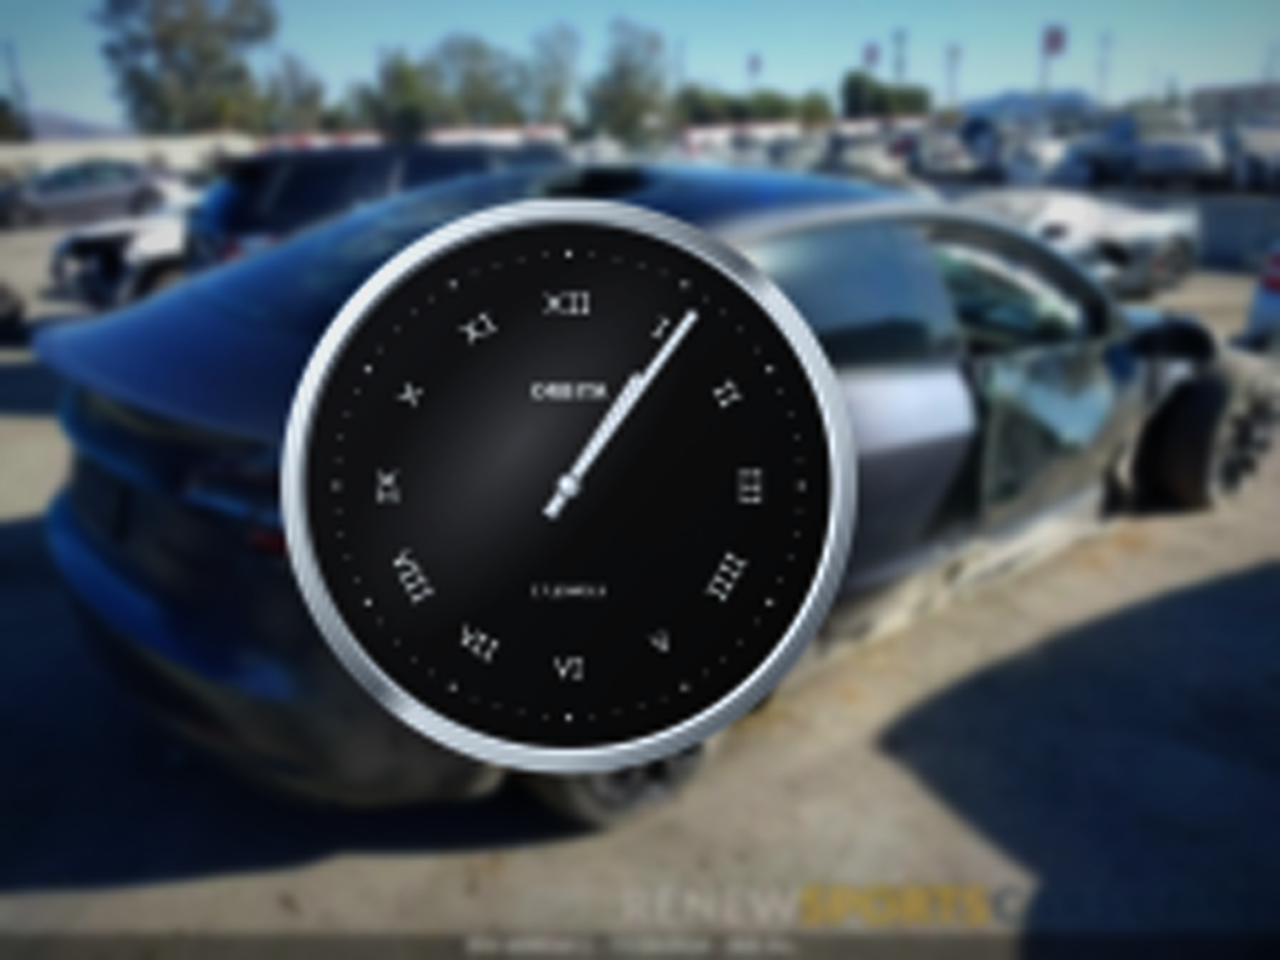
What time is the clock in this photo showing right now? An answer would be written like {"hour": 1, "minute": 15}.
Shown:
{"hour": 1, "minute": 6}
